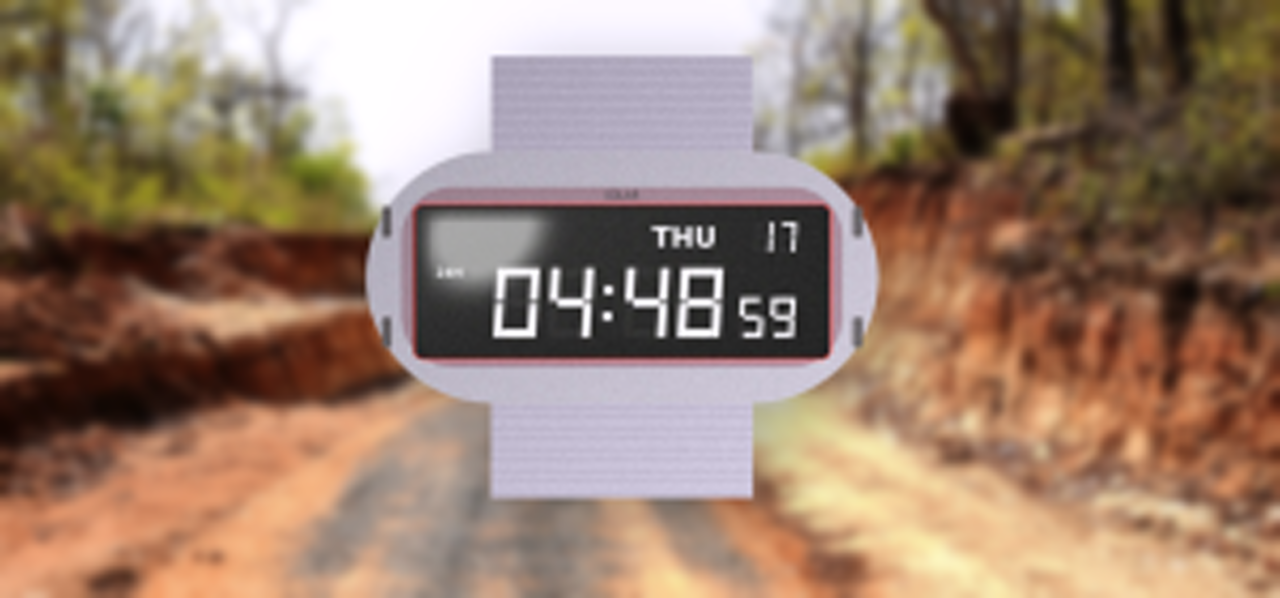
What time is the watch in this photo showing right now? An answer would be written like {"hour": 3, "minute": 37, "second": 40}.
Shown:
{"hour": 4, "minute": 48, "second": 59}
